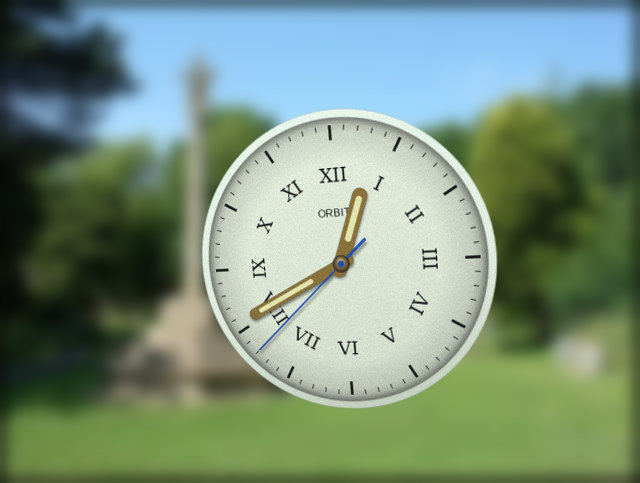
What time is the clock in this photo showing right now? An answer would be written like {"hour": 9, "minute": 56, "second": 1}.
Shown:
{"hour": 12, "minute": 40, "second": 38}
